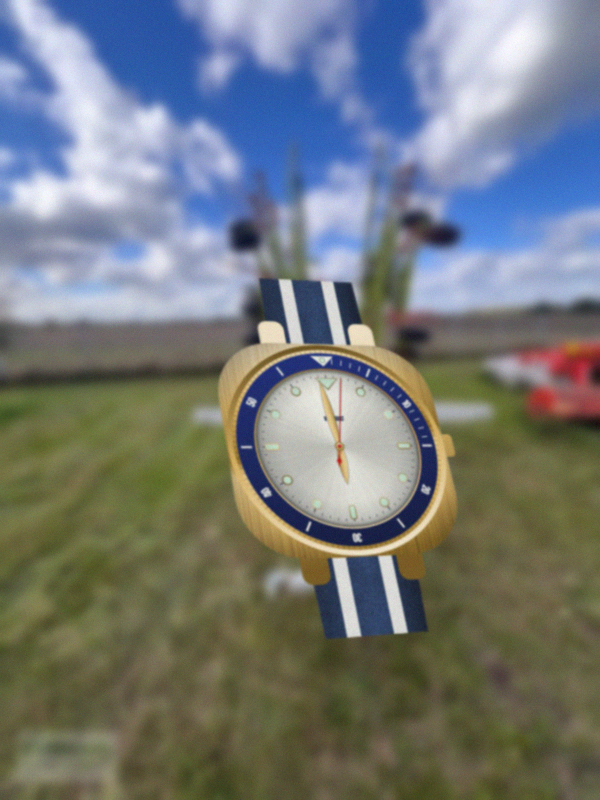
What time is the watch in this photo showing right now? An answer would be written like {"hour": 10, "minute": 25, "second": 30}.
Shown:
{"hour": 5, "minute": 59, "second": 2}
